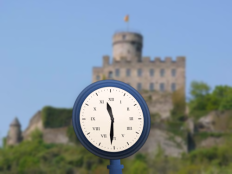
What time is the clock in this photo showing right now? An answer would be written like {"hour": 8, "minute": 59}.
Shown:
{"hour": 11, "minute": 31}
